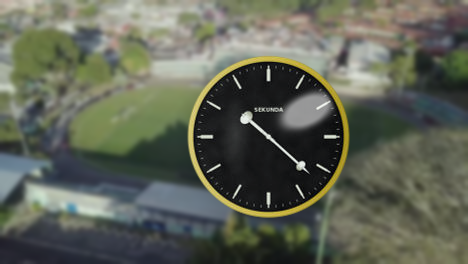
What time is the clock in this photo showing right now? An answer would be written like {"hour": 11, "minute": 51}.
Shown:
{"hour": 10, "minute": 22}
